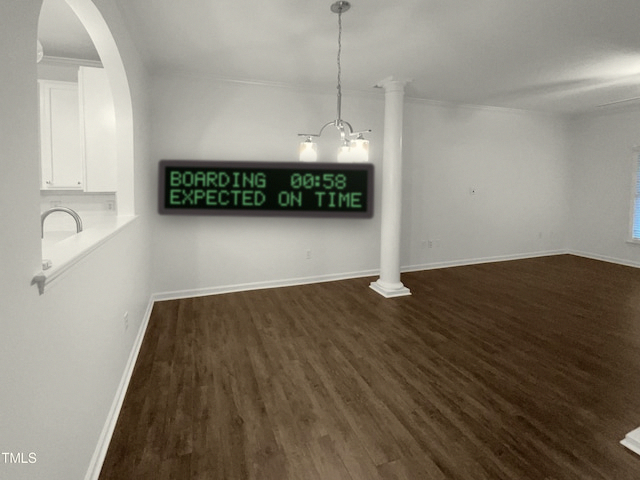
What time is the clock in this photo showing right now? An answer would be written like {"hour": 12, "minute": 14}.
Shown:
{"hour": 0, "minute": 58}
